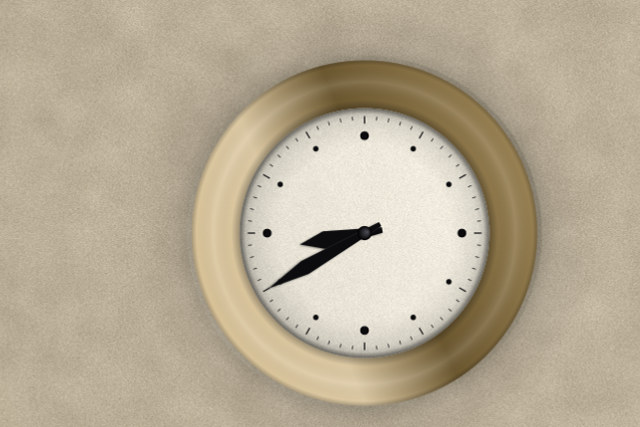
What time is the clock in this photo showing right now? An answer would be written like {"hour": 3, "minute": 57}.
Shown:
{"hour": 8, "minute": 40}
